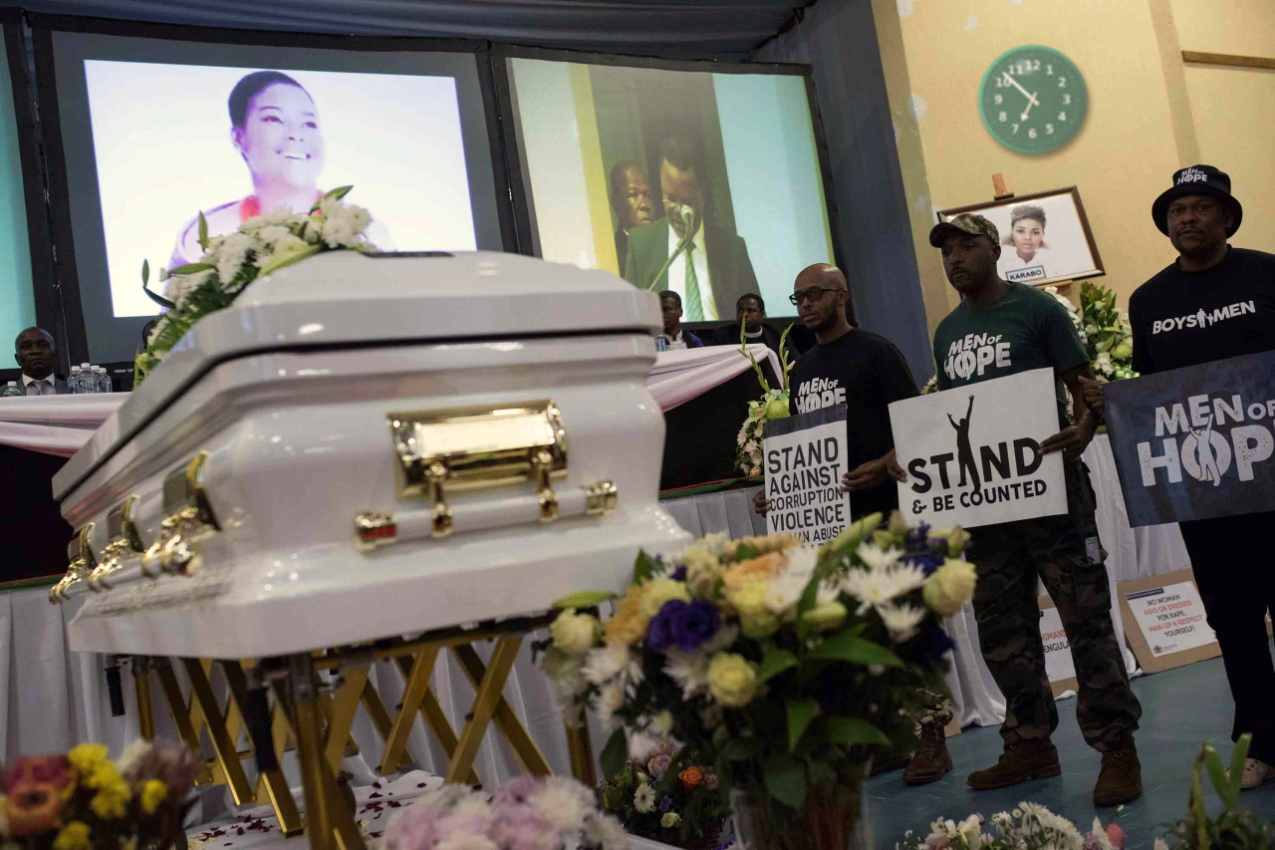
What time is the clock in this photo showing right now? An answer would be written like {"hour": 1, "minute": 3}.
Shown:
{"hour": 6, "minute": 52}
